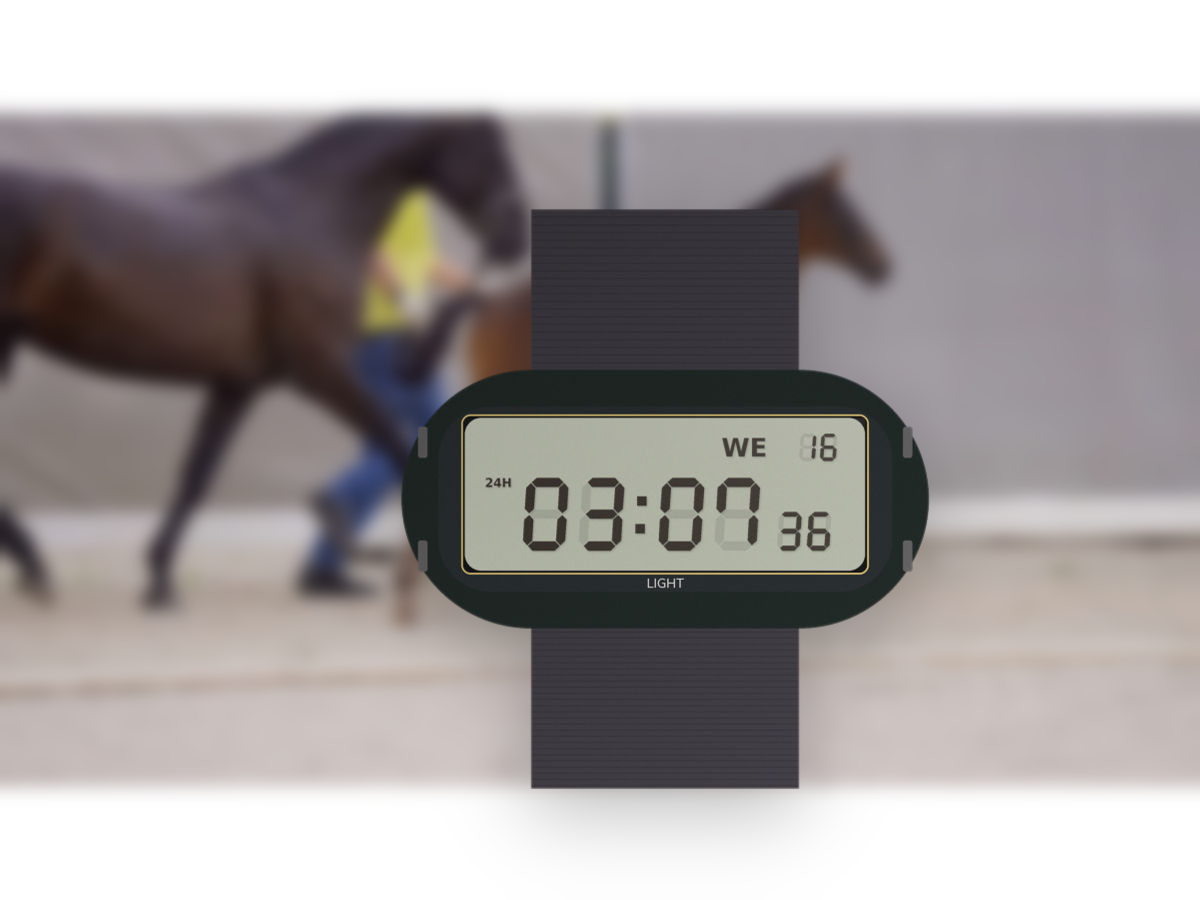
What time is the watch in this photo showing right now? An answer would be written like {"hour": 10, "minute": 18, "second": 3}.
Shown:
{"hour": 3, "minute": 7, "second": 36}
